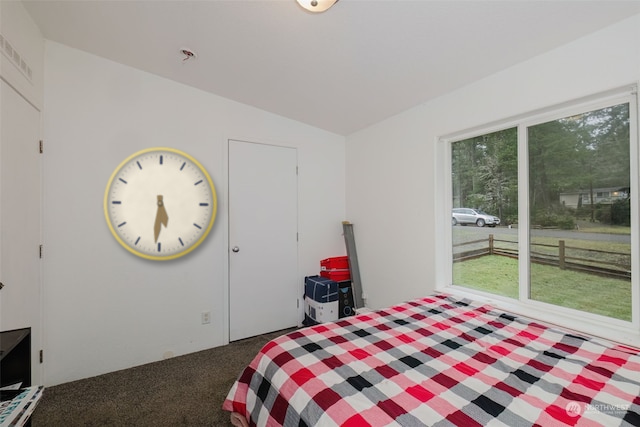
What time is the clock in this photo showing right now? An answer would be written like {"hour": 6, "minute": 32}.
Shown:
{"hour": 5, "minute": 31}
